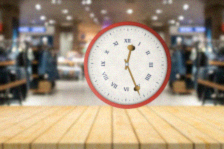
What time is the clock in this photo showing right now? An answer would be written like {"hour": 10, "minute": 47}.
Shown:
{"hour": 12, "minute": 26}
